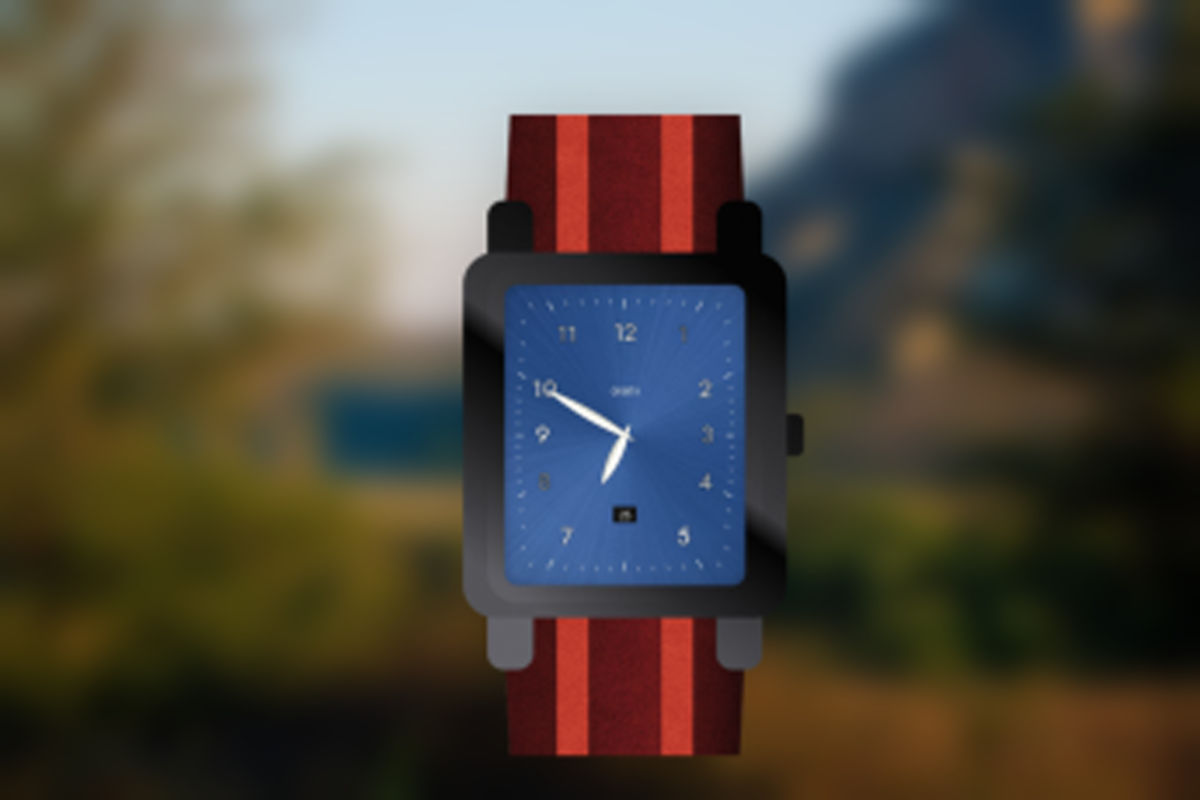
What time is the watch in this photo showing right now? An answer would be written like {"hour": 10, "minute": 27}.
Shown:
{"hour": 6, "minute": 50}
